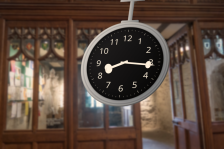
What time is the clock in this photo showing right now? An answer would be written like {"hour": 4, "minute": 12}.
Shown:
{"hour": 8, "minute": 16}
